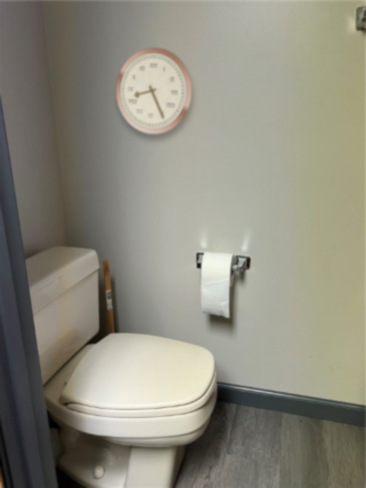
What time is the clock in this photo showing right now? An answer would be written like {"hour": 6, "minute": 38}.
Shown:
{"hour": 8, "minute": 25}
